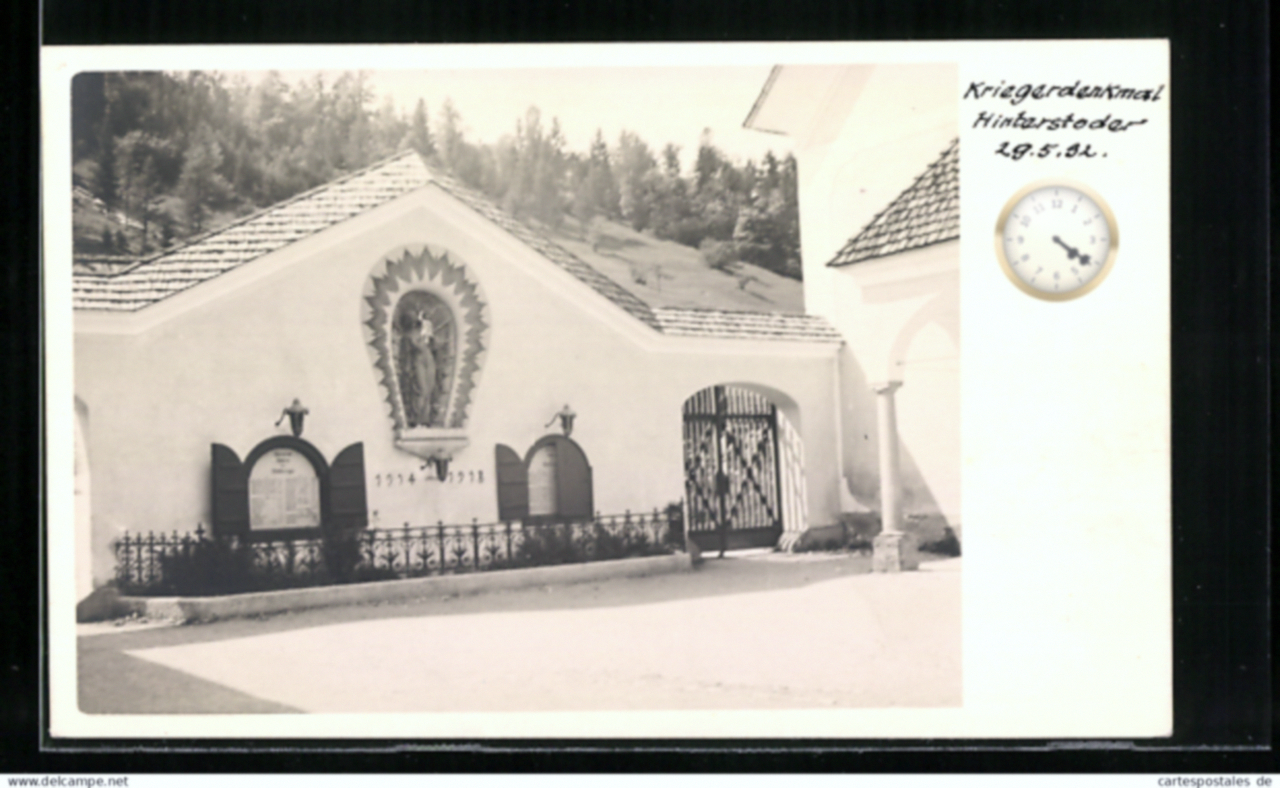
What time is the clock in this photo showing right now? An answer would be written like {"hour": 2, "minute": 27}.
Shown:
{"hour": 4, "minute": 21}
